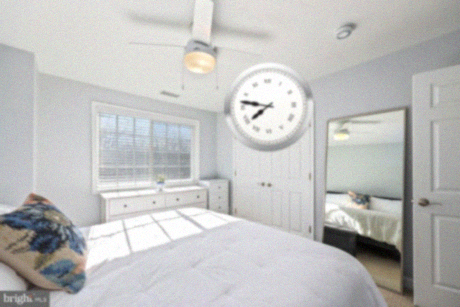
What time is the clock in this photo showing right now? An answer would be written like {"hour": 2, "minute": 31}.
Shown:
{"hour": 7, "minute": 47}
